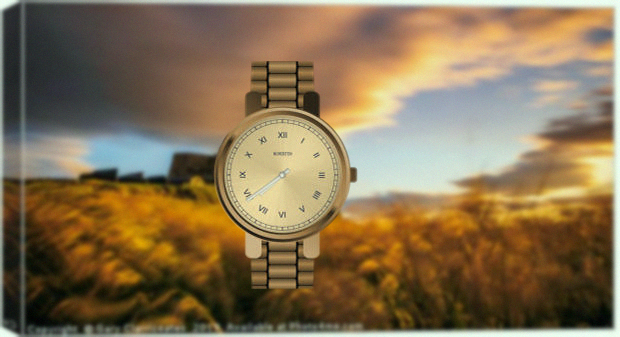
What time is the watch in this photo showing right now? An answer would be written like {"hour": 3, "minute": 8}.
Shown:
{"hour": 7, "minute": 39}
